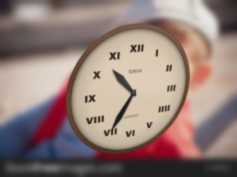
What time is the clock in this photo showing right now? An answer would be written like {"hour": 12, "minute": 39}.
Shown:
{"hour": 10, "minute": 35}
